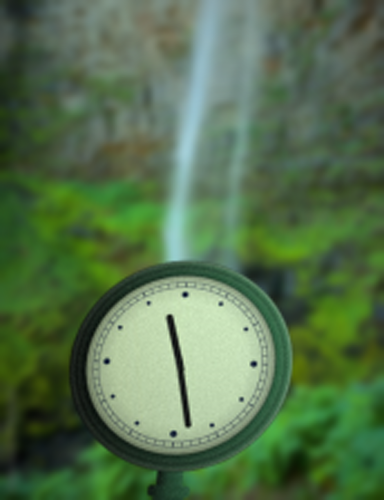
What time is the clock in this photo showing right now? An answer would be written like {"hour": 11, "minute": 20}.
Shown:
{"hour": 11, "minute": 28}
